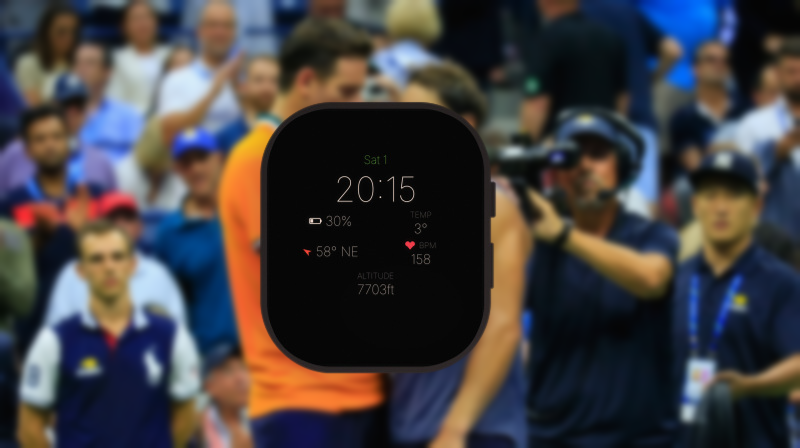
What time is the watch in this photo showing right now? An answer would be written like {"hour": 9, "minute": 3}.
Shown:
{"hour": 20, "minute": 15}
